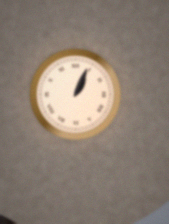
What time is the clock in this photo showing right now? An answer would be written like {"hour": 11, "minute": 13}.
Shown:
{"hour": 1, "minute": 4}
